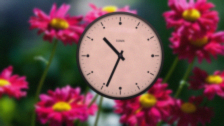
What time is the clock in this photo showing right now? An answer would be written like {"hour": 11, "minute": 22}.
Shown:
{"hour": 10, "minute": 34}
